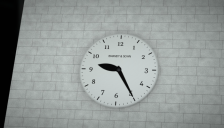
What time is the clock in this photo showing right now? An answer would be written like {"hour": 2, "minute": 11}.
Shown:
{"hour": 9, "minute": 25}
